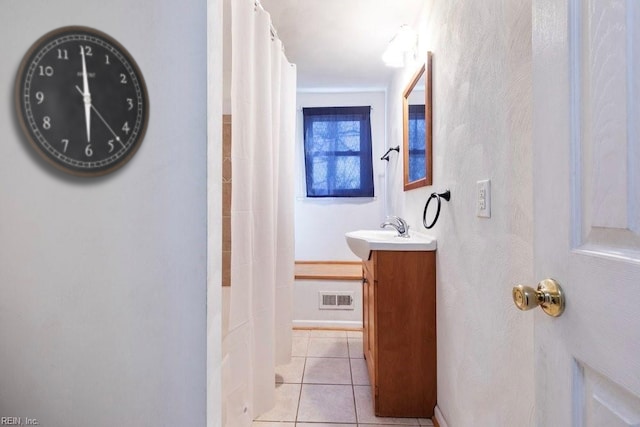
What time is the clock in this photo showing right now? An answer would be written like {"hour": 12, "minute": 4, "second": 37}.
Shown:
{"hour": 5, "minute": 59, "second": 23}
